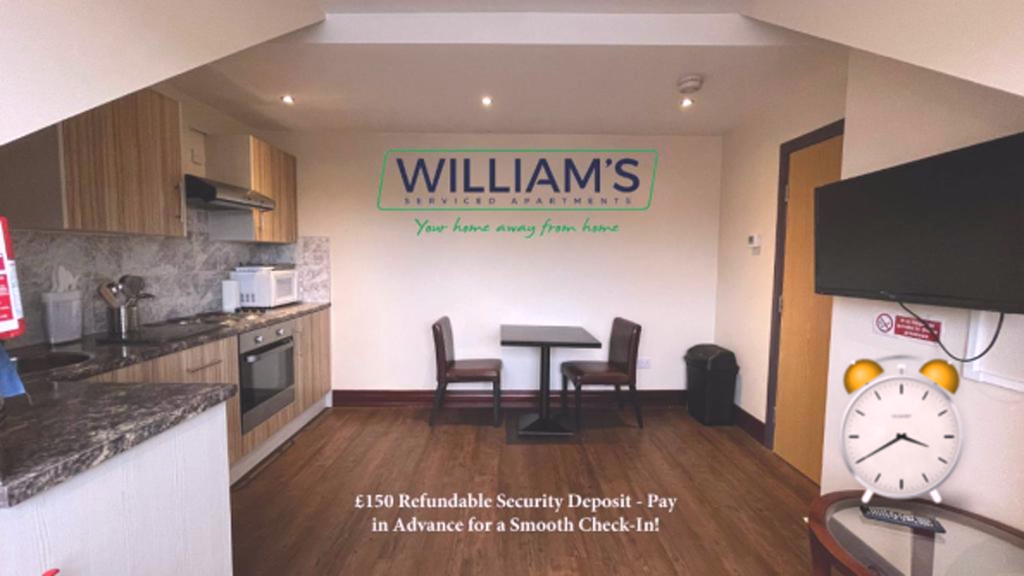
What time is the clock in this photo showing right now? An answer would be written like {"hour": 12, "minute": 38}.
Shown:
{"hour": 3, "minute": 40}
